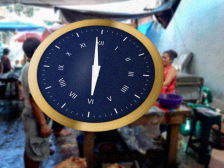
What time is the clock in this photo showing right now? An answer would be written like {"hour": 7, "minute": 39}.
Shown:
{"hour": 5, "minute": 59}
